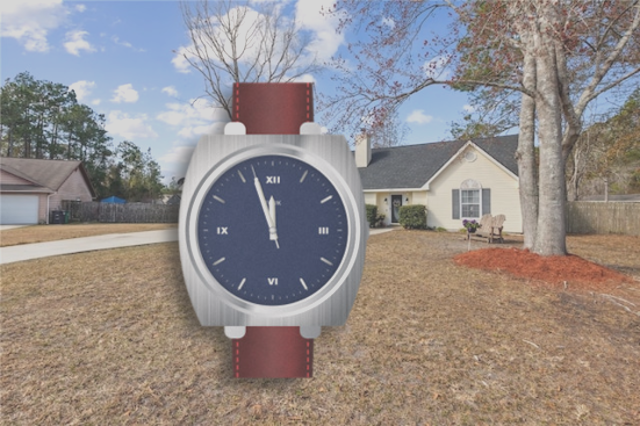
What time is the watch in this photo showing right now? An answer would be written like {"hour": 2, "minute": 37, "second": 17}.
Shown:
{"hour": 11, "minute": 56, "second": 57}
